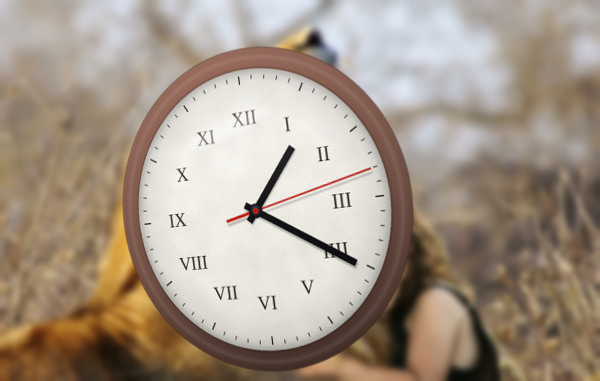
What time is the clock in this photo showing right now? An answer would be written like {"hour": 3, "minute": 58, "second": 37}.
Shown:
{"hour": 1, "minute": 20, "second": 13}
